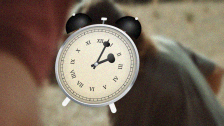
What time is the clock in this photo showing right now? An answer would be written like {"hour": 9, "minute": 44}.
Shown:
{"hour": 2, "minute": 3}
